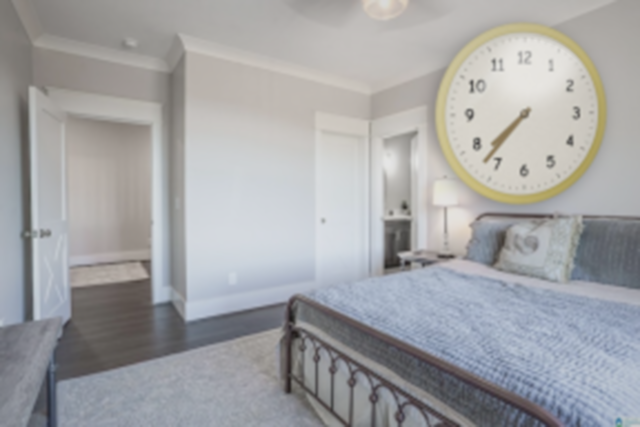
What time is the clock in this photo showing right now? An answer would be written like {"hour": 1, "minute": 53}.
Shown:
{"hour": 7, "minute": 37}
